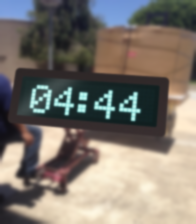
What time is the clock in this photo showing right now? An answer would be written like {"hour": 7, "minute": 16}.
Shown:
{"hour": 4, "minute": 44}
